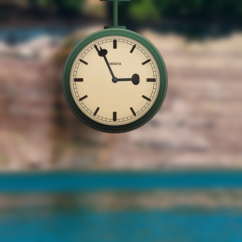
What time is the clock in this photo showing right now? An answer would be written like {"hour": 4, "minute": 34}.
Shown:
{"hour": 2, "minute": 56}
